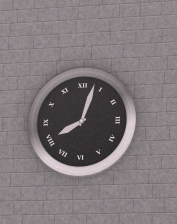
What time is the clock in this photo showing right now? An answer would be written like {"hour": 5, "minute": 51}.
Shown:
{"hour": 8, "minute": 3}
